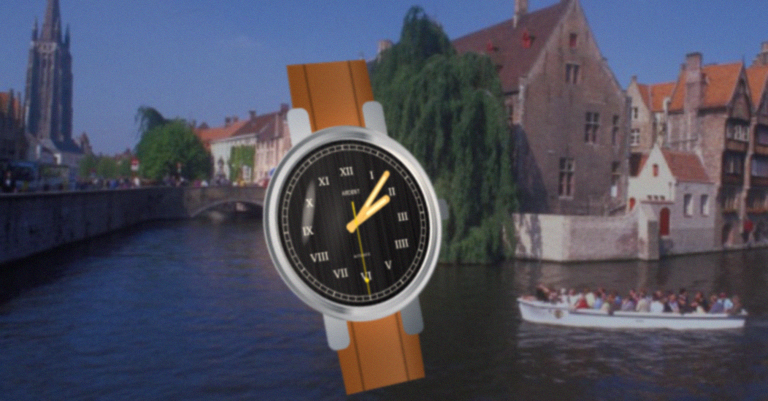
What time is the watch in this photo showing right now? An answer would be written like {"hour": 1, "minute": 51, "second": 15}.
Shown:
{"hour": 2, "minute": 7, "second": 30}
